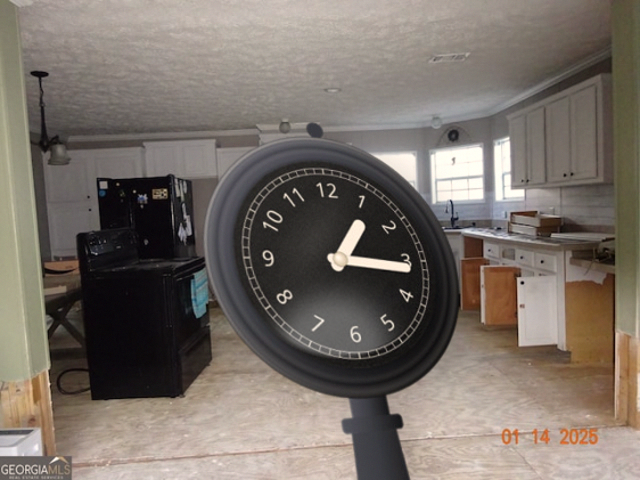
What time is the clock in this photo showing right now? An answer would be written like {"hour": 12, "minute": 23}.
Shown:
{"hour": 1, "minute": 16}
